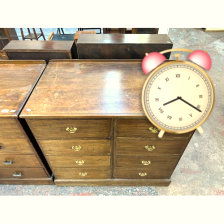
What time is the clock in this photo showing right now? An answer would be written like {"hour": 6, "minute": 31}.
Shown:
{"hour": 8, "minute": 21}
